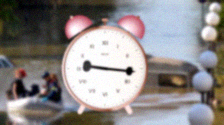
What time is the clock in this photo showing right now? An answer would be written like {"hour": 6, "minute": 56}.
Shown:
{"hour": 9, "minute": 16}
